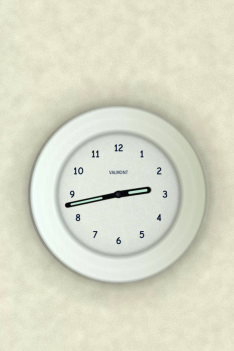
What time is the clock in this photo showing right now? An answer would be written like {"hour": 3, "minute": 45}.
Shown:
{"hour": 2, "minute": 43}
